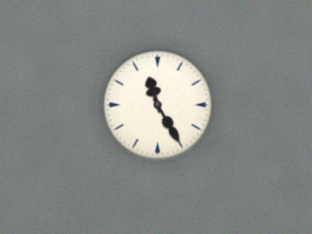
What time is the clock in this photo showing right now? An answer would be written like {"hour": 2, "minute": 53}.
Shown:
{"hour": 11, "minute": 25}
